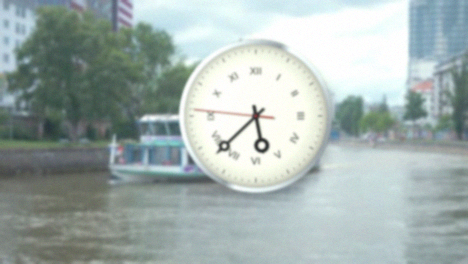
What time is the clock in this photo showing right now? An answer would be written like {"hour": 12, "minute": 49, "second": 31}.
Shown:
{"hour": 5, "minute": 37, "second": 46}
